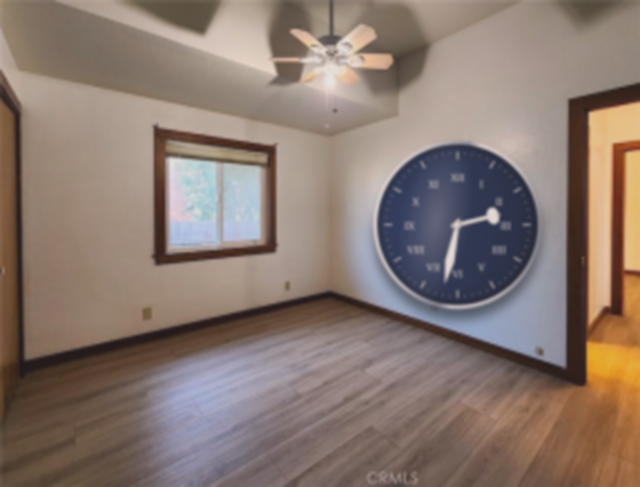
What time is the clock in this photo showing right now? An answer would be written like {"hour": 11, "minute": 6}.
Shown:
{"hour": 2, "minute": 32}
